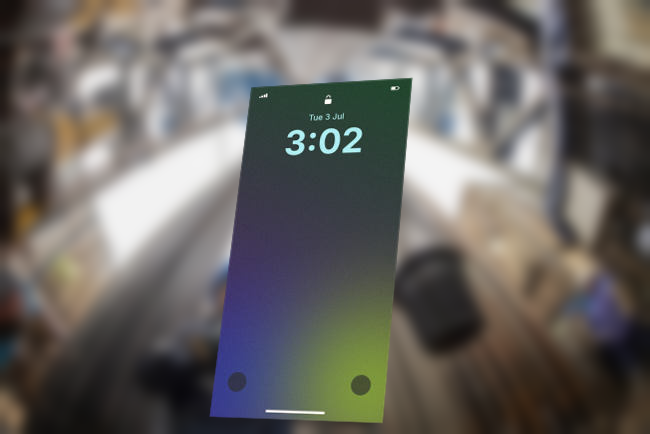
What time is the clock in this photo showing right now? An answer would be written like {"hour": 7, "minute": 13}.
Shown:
{"hour": 3, "minute": 2}
